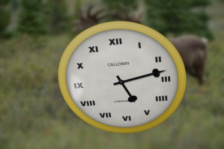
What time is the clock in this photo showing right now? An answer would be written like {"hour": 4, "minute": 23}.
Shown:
{"hour": 5, "minute": 13}
